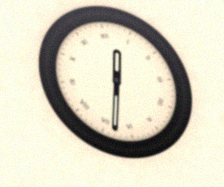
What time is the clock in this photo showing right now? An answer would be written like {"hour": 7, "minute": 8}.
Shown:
{"hour": 12, "minute": 33}
